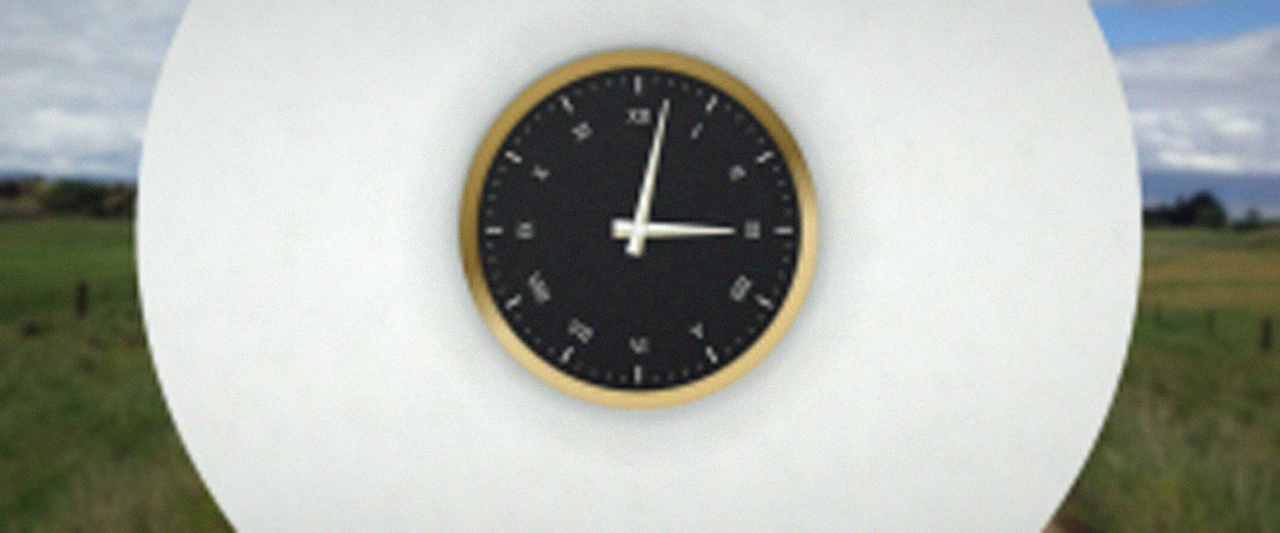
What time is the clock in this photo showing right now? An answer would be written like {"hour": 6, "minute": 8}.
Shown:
{"hour": 3, "minute": 2}
